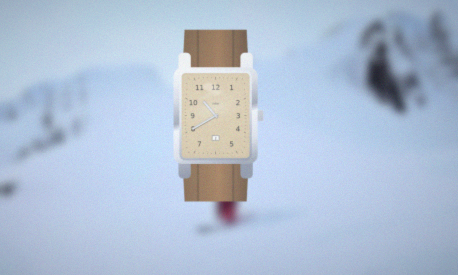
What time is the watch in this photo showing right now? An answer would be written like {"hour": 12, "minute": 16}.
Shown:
{"hour": 10, "minute": 40}
